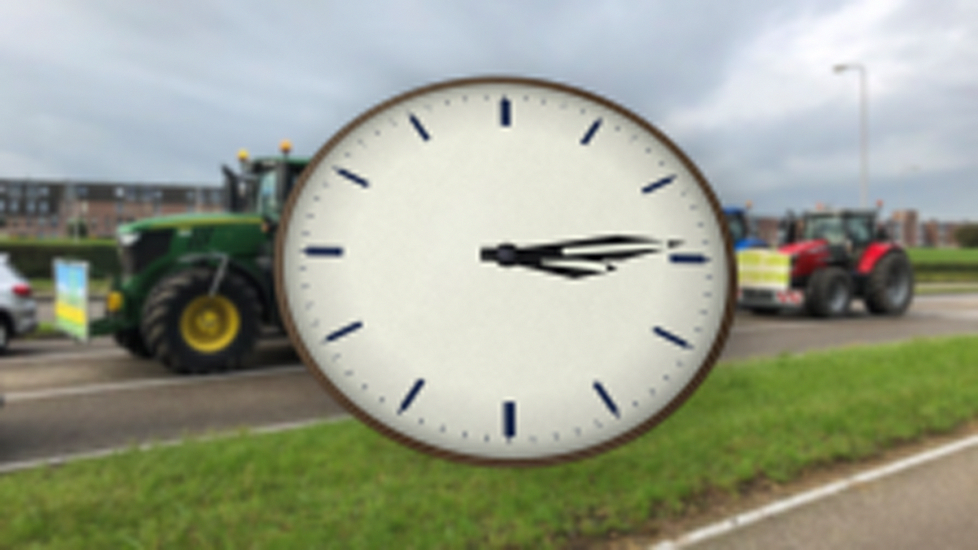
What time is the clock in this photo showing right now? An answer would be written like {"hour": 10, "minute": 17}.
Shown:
{"hour": 3, "minute": 14}
